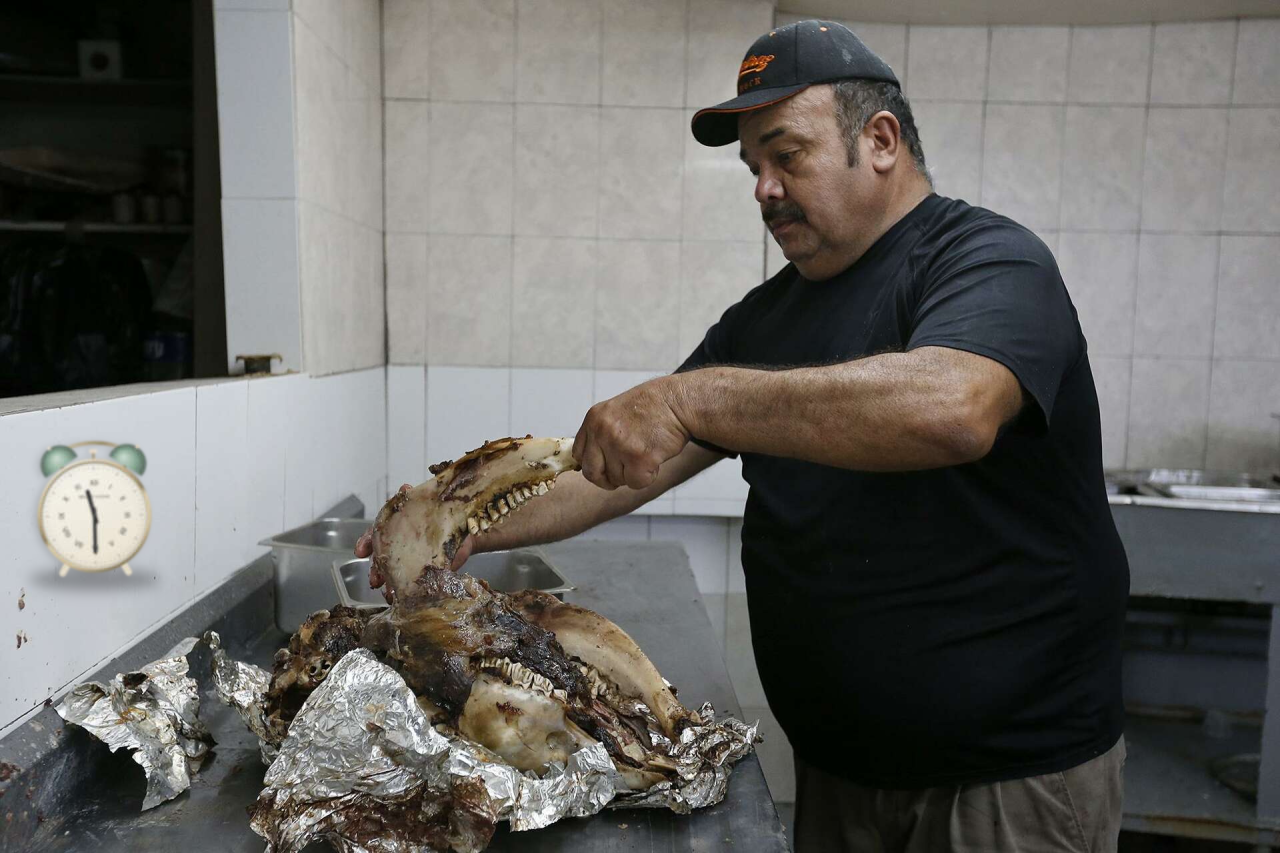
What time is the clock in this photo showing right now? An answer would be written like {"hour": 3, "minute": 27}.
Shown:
{"hour": 11, "minute": 30}
